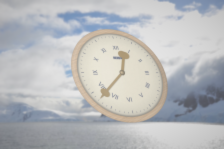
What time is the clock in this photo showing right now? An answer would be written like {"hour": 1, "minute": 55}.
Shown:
{"hour": 12, "minute": 38}
